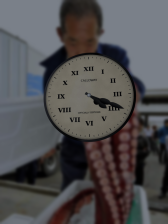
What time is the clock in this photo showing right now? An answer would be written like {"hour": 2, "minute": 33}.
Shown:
{"hour": 4, "minute": 19}
